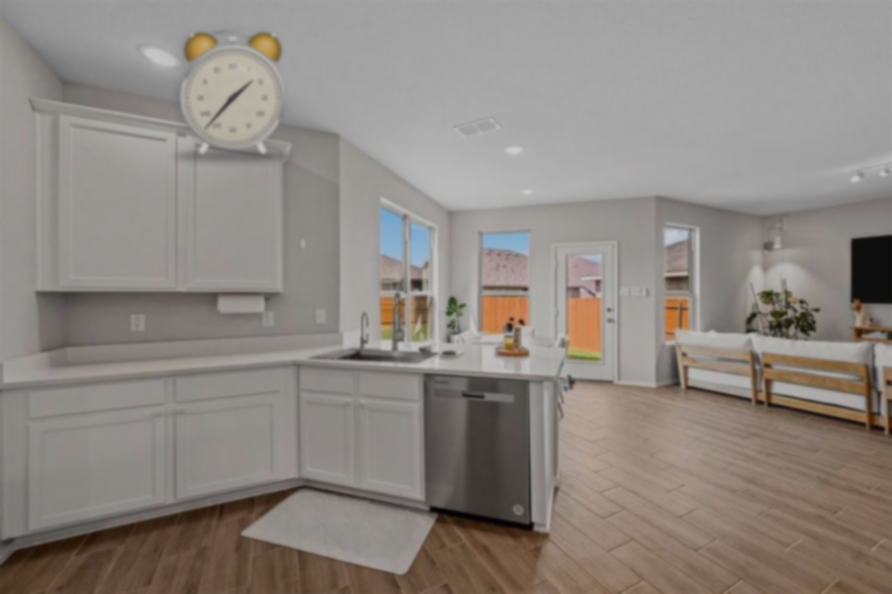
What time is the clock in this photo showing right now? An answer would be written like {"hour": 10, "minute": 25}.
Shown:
{"hour": 1, "minute": 37}
